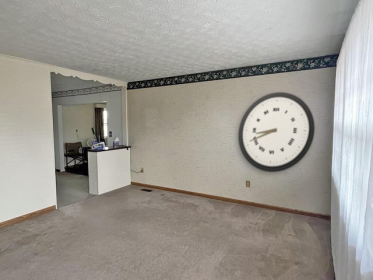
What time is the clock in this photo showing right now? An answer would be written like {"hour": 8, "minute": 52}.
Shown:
{"hour": 8, "minute": 41}
